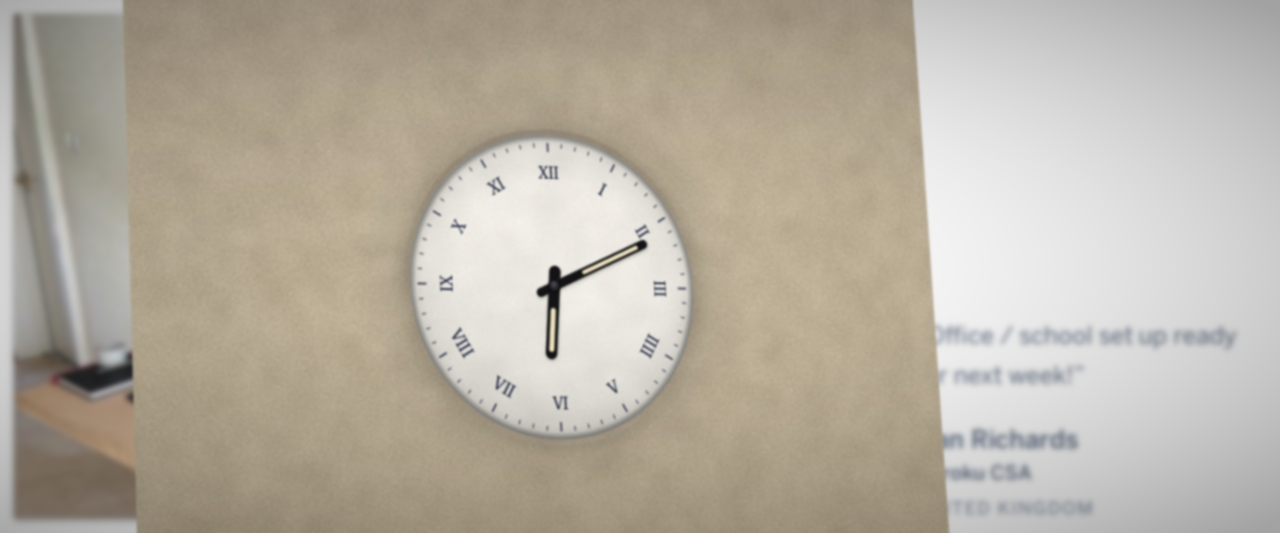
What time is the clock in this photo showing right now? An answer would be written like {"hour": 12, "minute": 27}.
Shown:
{"hour": 6, "minute": 11}
